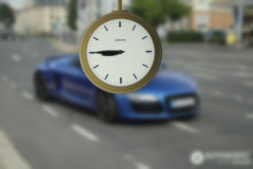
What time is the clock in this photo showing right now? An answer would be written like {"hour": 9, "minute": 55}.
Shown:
{"hour": 8, "minute": 45}
